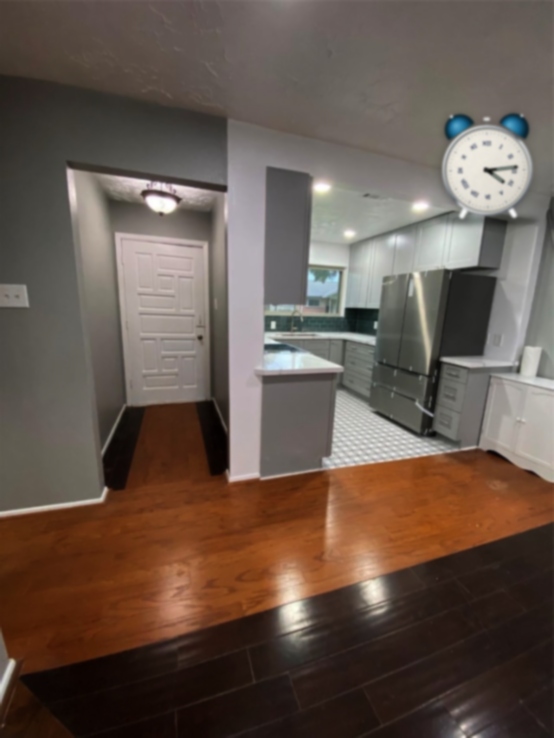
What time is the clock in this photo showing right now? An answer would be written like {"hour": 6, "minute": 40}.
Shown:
{"hour": 4, "minute": 14}
